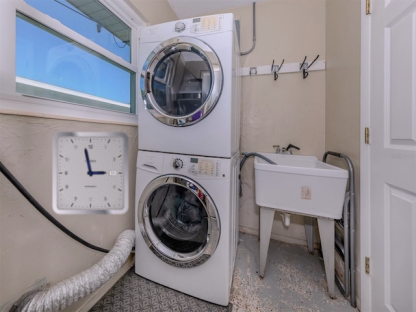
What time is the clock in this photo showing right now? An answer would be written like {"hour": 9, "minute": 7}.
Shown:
{"hour": 2, "minute": 58}
